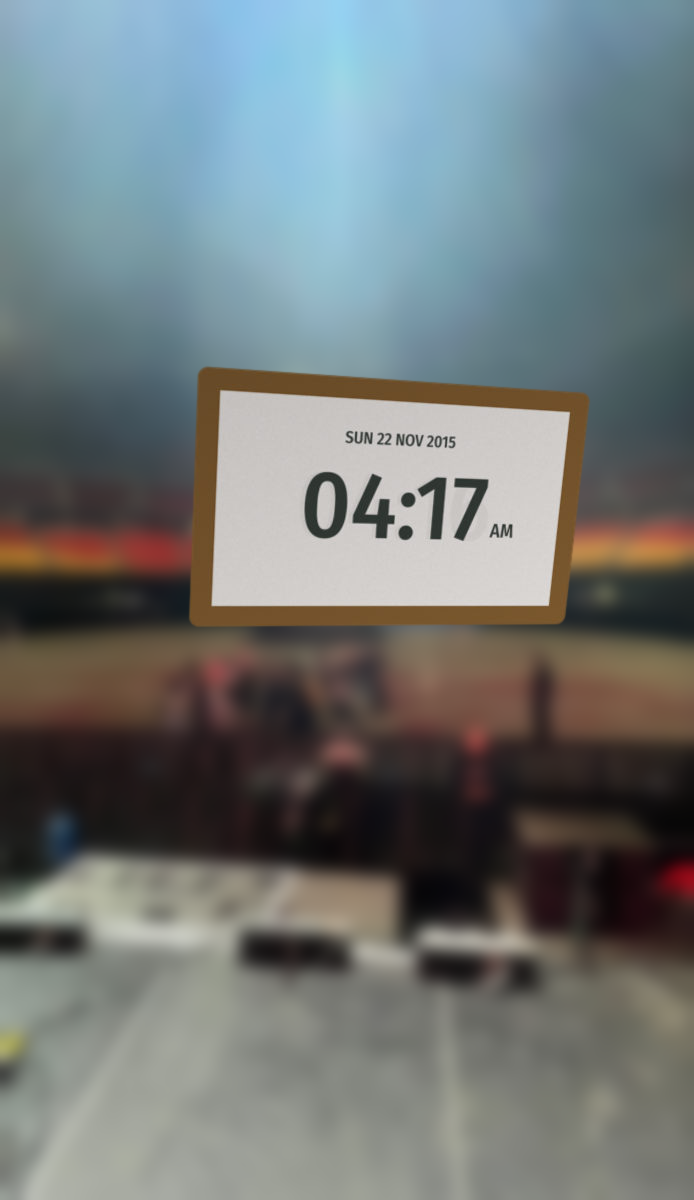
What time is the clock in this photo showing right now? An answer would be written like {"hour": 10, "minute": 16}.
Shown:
{"hour": 4, "minute": 17}
